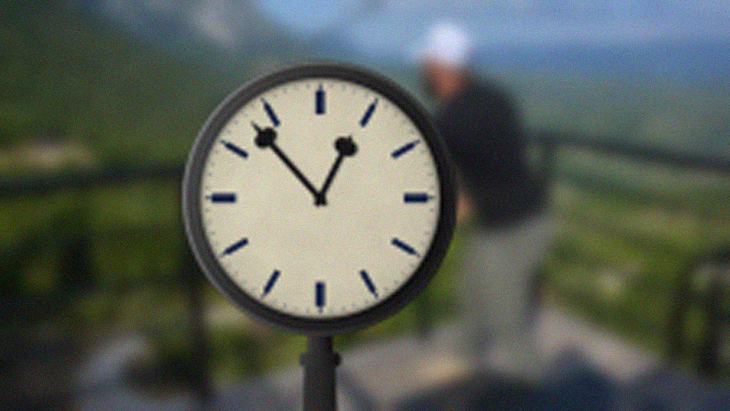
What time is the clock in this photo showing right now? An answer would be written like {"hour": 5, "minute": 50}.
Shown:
{"hour": 12, "minute": 53}
